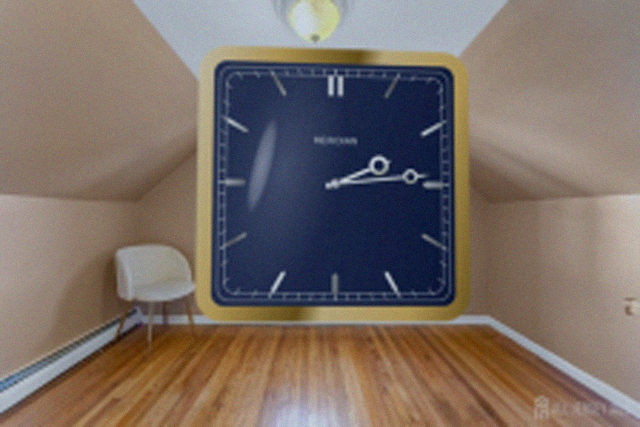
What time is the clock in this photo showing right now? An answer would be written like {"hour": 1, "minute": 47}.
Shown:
{"hour": 2, "minute": 14}
